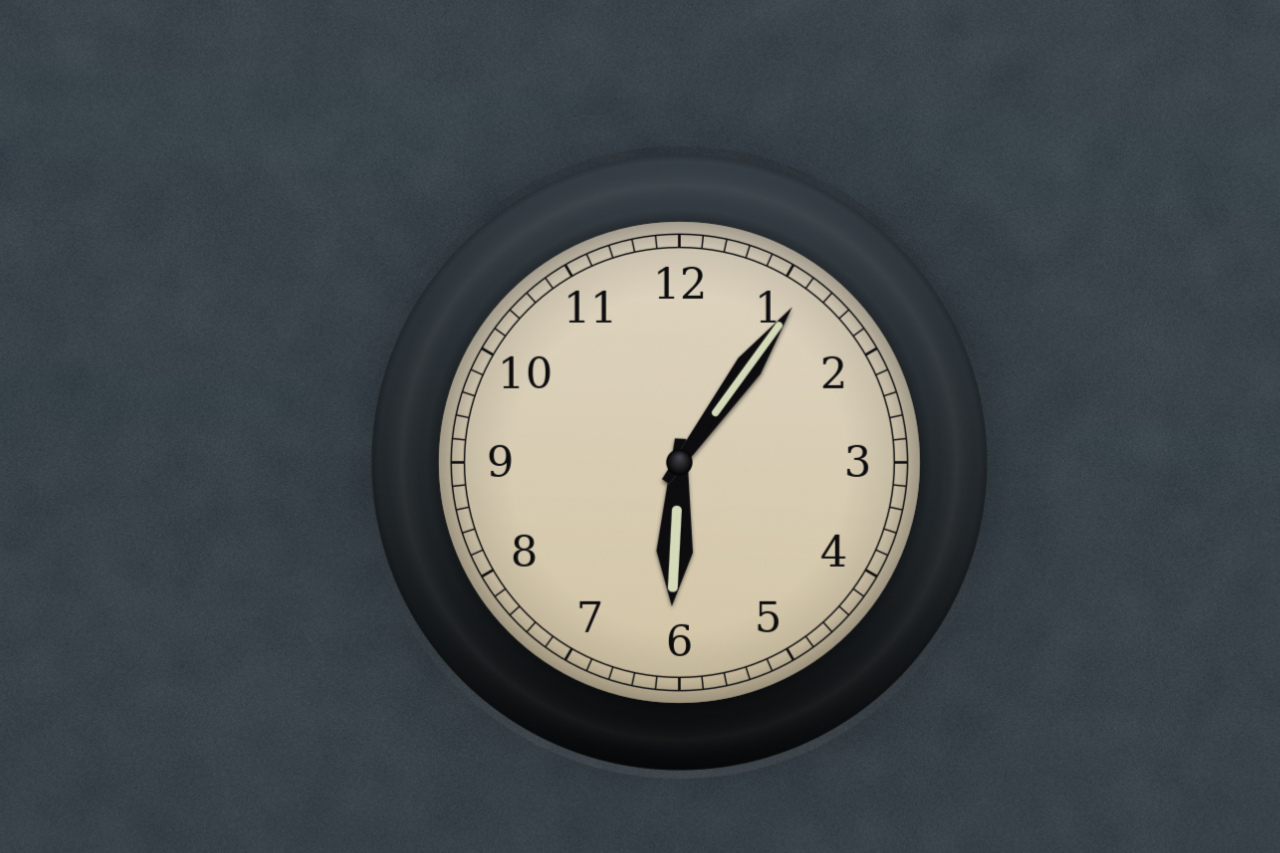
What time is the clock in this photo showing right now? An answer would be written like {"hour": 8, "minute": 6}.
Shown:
{"hour": 6, "minute": 6}
